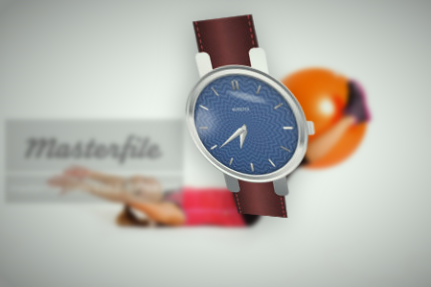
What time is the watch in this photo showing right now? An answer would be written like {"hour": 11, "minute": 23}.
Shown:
{"hour": 6, "minute": 39}
